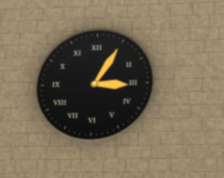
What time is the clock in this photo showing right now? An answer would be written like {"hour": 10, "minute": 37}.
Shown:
{"hour": 3, "minute": 5}
